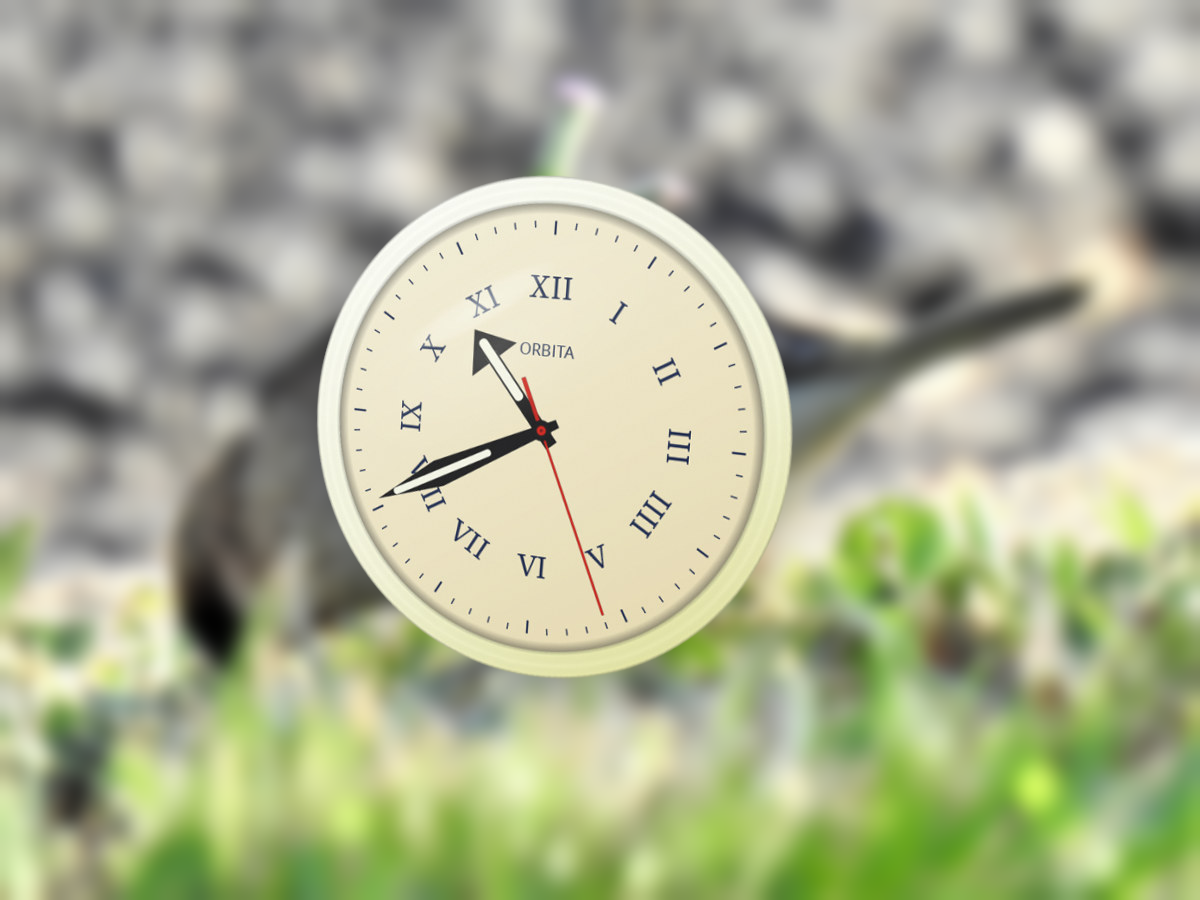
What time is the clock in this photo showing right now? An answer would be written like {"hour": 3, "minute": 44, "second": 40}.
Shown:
{"hour": 10, "minute": 40, "second": 26}
